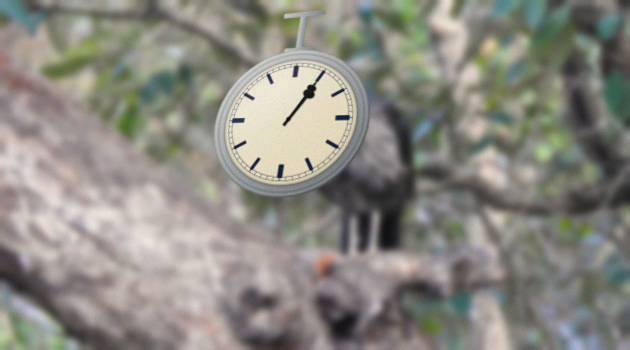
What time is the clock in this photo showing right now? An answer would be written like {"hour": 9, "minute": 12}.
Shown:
{"hour": 1, "minute": 5}
